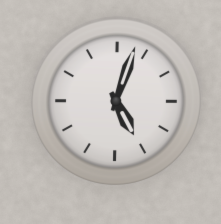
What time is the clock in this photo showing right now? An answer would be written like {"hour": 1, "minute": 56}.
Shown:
{"hour": 5, "minute": 3}
